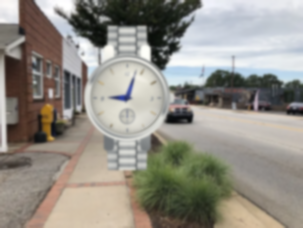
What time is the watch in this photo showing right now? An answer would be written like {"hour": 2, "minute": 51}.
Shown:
{"hour": 9, "minute": 3}
